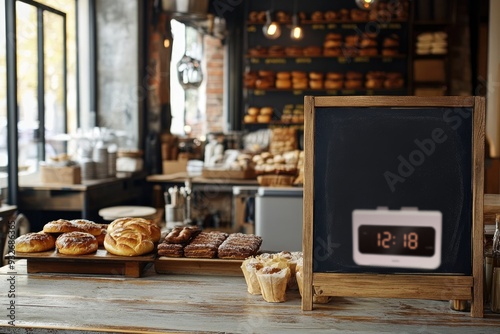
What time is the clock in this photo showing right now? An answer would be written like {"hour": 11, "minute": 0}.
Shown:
{"hour": 12, "minute": 18}
